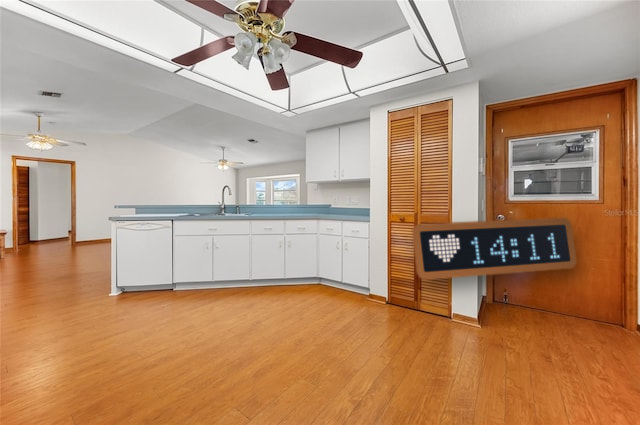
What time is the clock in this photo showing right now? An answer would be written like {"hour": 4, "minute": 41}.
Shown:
{"hour": 14, "minute": 11}
